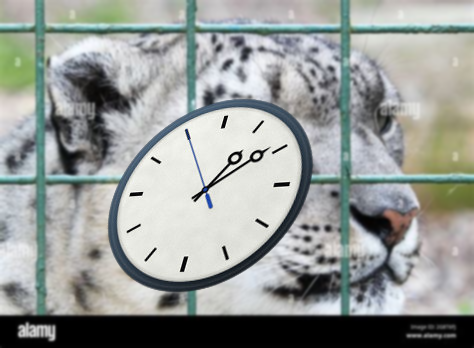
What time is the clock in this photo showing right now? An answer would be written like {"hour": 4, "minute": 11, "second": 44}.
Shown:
{"hour": 1, "minute": 8, "second": 55}
